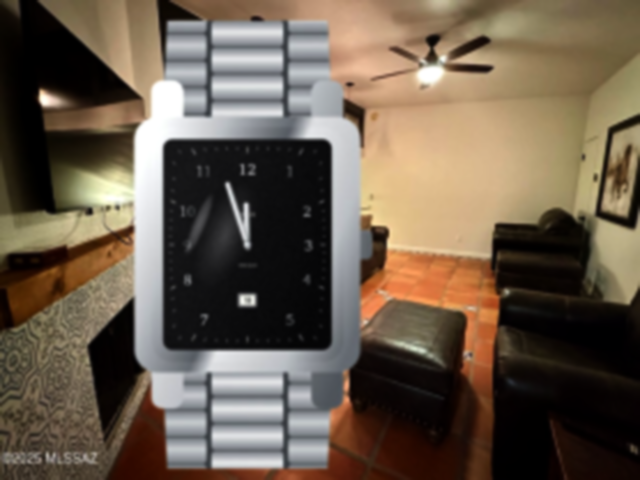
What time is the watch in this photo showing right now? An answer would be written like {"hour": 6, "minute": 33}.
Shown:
{"hour": 11, "minute": 57}
